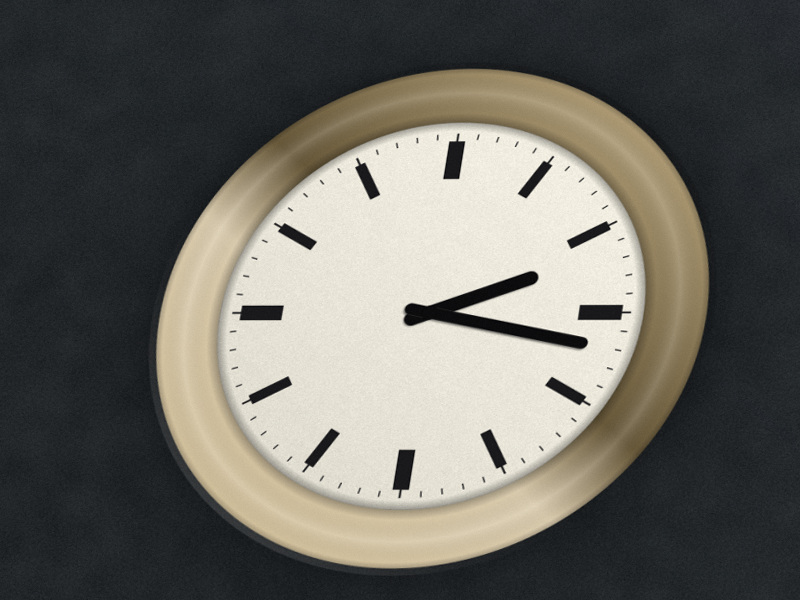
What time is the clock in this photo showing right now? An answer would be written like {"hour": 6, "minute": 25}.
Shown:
{"hour": 2, "minute": 17}
